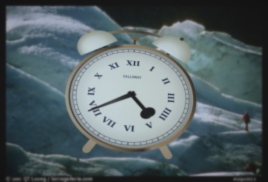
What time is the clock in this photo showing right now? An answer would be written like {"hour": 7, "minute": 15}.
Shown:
{"hour": 4, "minute": 40}
